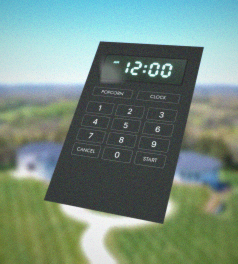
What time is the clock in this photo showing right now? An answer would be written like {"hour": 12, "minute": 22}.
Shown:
{"hour": 12, "minute": 0}
